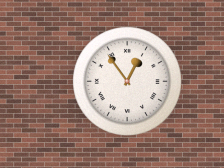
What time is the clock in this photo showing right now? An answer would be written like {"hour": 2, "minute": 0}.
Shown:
{"hour": 12, "minute": 54}
